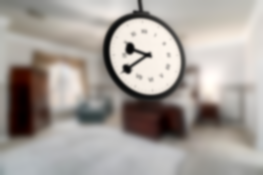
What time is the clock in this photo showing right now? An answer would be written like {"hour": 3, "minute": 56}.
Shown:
{"hour": 9, "minute": 40}
